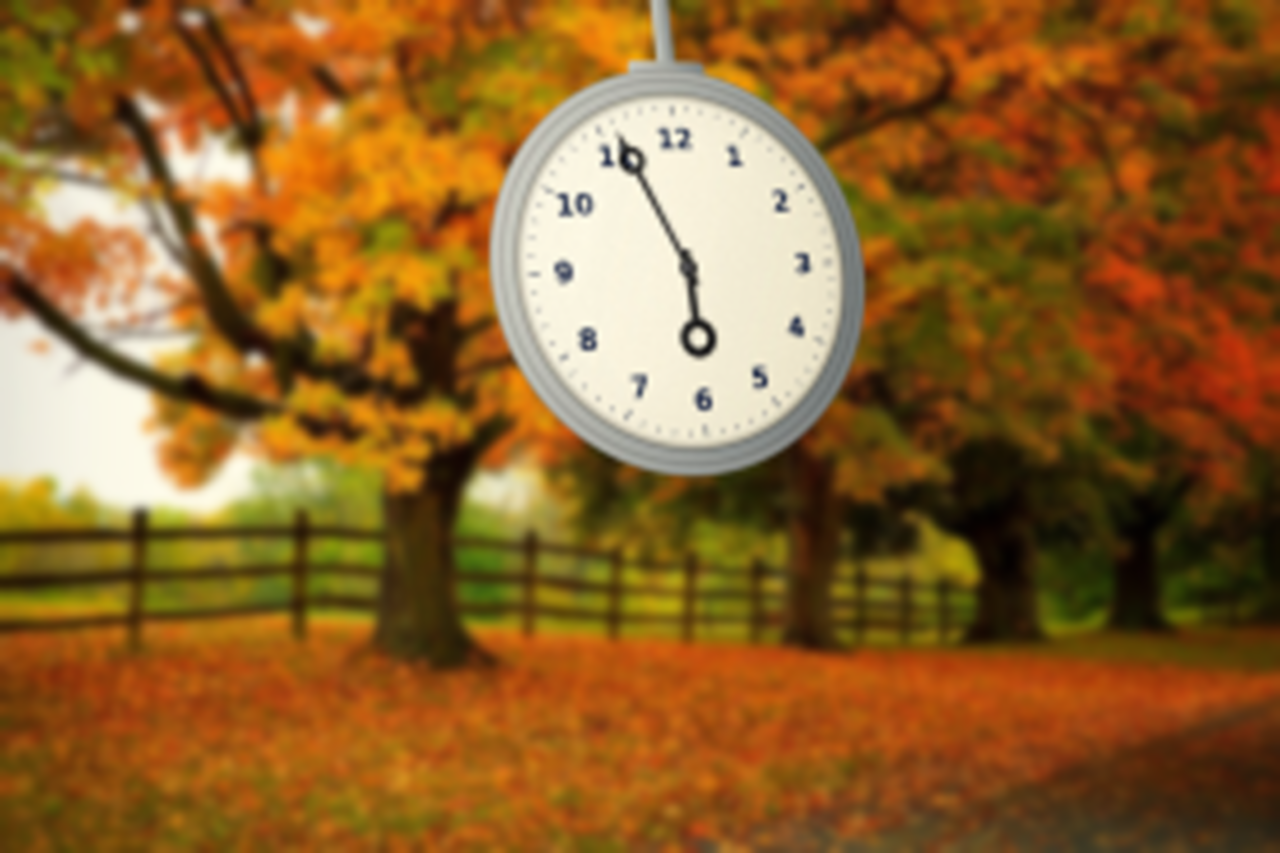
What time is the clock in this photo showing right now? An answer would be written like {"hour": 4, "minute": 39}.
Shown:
{"hour": 5, "minute": 56}
